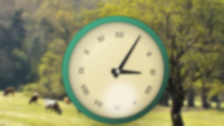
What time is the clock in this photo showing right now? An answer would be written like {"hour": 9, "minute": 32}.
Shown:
{"hour": 3, "minute": 5}
